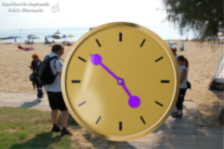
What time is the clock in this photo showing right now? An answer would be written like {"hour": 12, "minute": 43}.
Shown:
{"hour": 4, "minute": 52}
